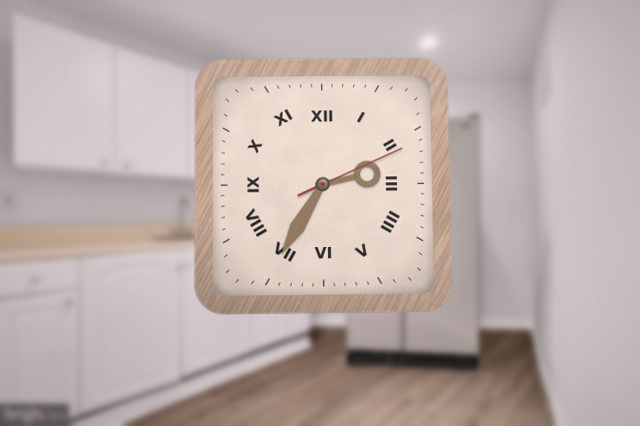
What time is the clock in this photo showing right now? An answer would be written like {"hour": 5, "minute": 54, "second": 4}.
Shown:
{"hour": 2, "minute": 35, "second": 11}
